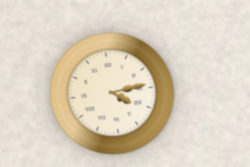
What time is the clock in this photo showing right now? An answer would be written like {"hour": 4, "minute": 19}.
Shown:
{"hour": 4, "minute": 14}
